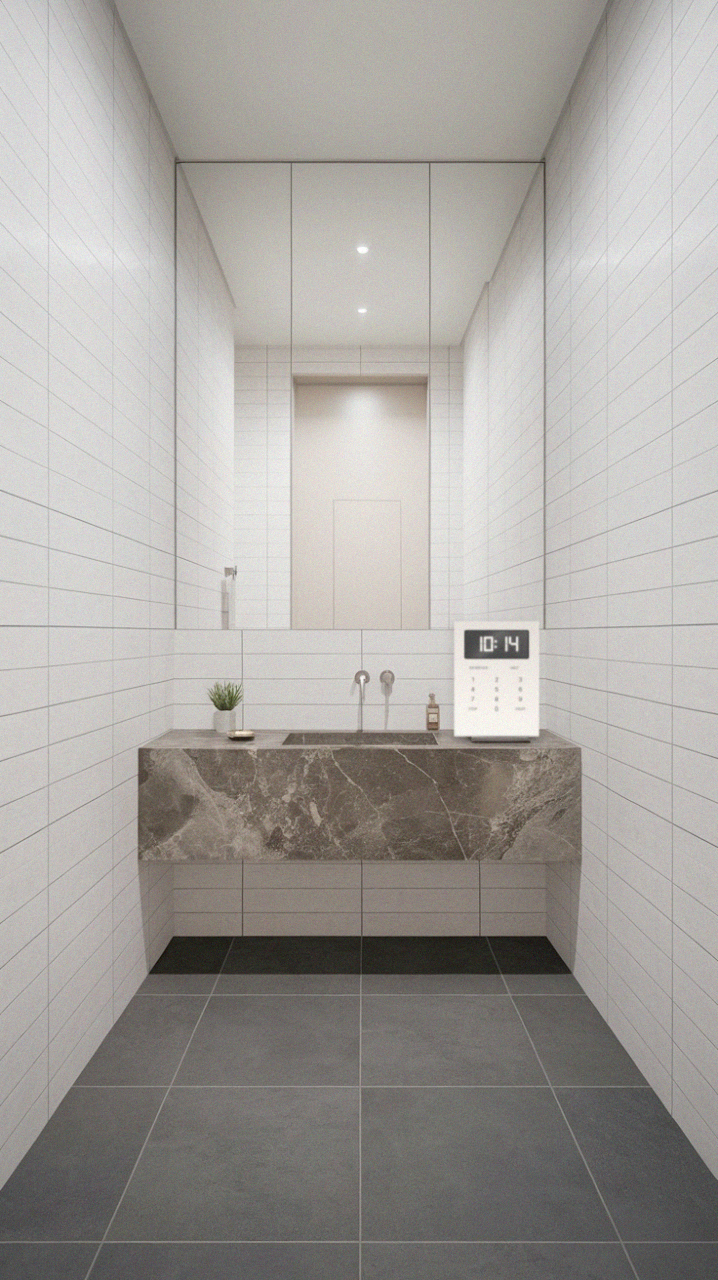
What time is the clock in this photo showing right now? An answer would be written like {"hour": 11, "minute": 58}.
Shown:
{"hour": 10, "minute": 14}
